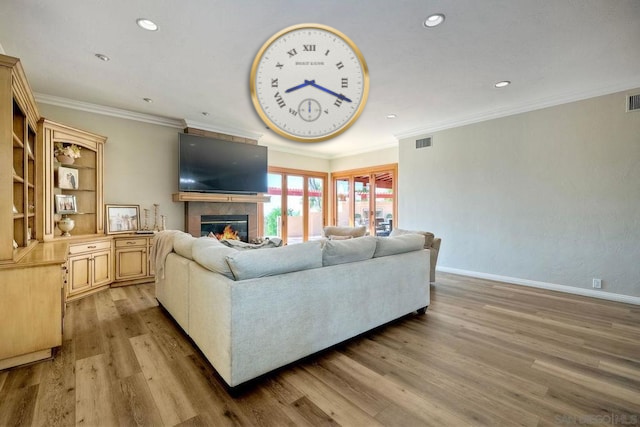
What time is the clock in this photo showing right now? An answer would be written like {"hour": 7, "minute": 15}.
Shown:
{"hour": 8, "minute": 19}
